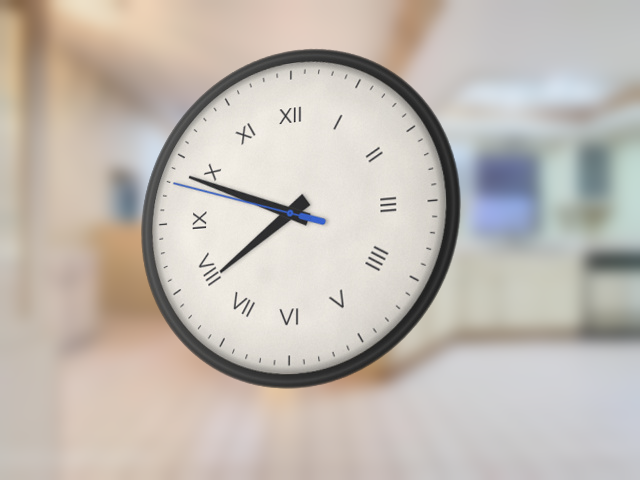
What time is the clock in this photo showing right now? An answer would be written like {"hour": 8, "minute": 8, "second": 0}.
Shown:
{"hour": 7, "minute": 48, "second": 48}
